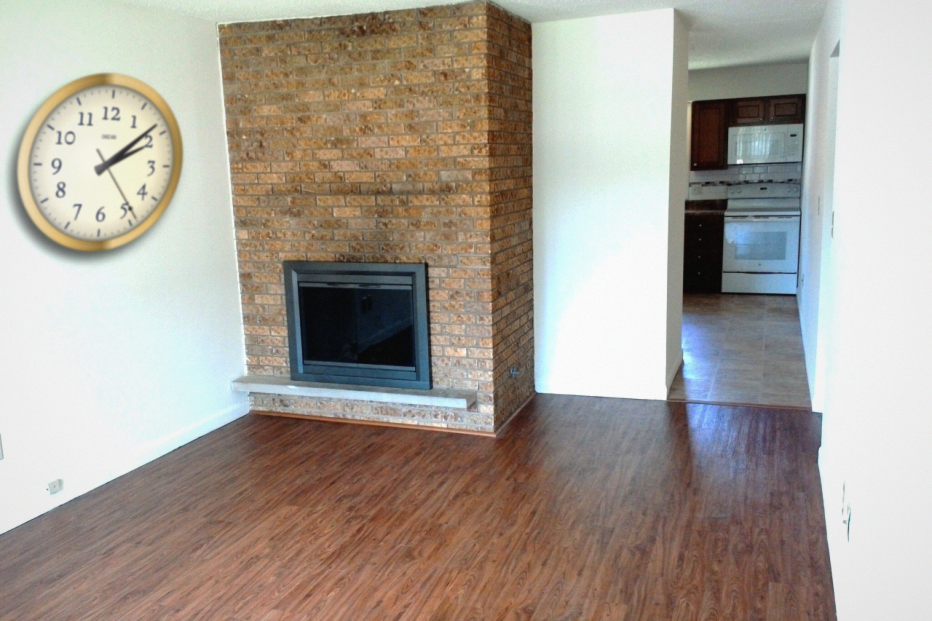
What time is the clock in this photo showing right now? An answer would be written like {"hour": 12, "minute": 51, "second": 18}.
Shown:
{"hour": 2, "minute": 8, "second": 24}
